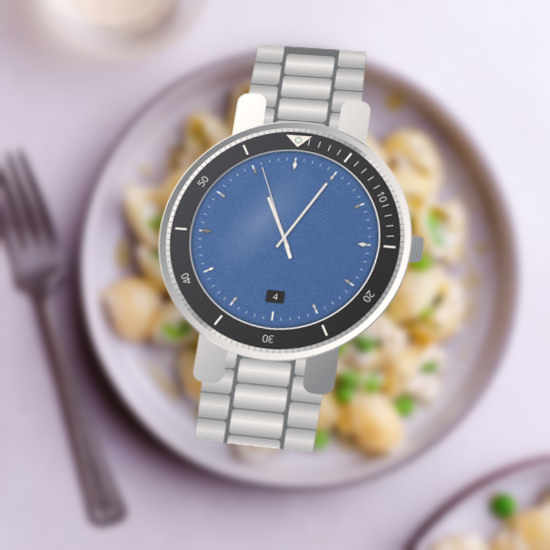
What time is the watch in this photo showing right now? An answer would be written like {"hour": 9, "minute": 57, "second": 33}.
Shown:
{"hour": 11, "minute": 4, "second": 56}
